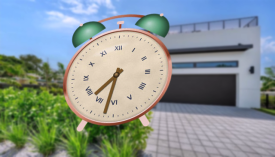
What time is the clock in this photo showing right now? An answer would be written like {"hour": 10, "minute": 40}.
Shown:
{"hour": 7, "minute": 32}
